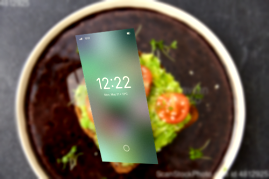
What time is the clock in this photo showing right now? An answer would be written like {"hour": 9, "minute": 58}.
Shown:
{"hour": 12, "minute": 22}
